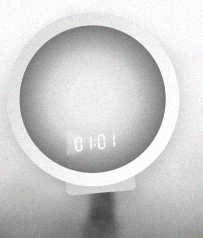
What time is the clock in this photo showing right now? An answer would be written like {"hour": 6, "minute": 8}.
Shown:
{"hour": 1, "minute": 1}
